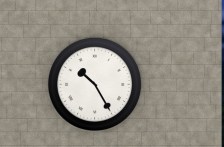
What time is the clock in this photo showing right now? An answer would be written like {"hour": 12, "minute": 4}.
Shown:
{"hour": 10, "minute": 25}
